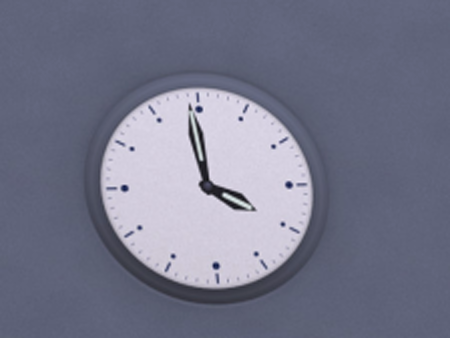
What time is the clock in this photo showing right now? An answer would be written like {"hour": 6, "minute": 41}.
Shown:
{"hour": 3, "minute": 59}
